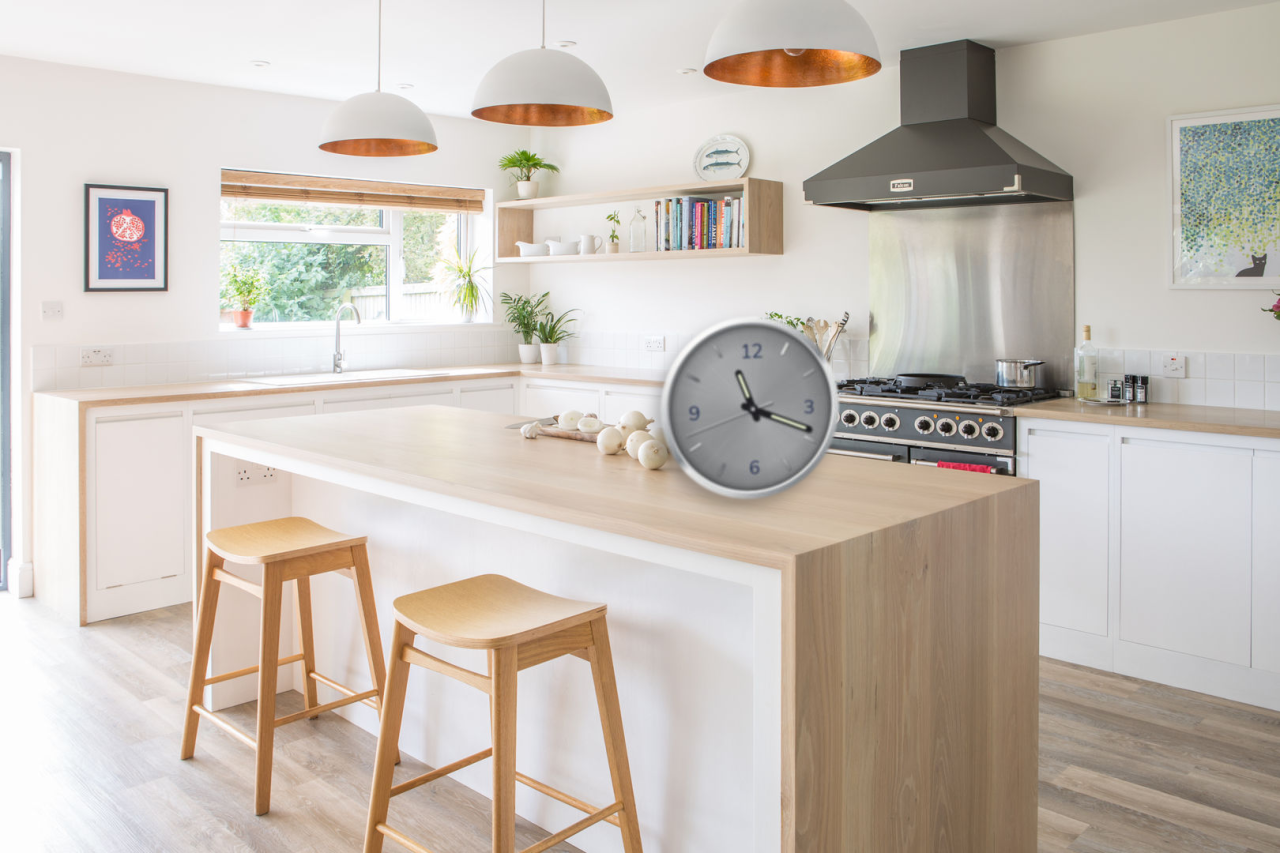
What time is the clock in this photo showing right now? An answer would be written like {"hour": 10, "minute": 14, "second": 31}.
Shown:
{"hour": 11, "minute": 18, "second": 42}
